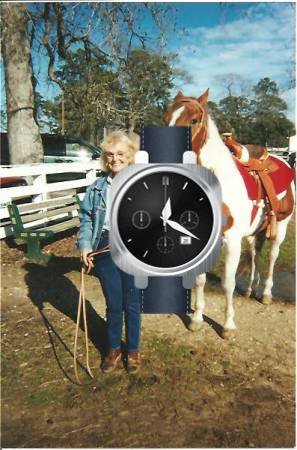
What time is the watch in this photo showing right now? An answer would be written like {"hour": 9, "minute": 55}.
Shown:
{"hour": 12, "minute": 20}
